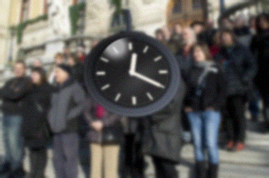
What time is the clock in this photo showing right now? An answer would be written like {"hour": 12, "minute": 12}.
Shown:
{"hour": 12, "minute": 20}
